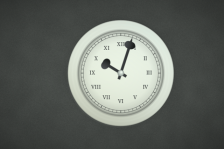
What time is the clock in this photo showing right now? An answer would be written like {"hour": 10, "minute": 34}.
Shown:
{"hour": 10, "minute": 3}
